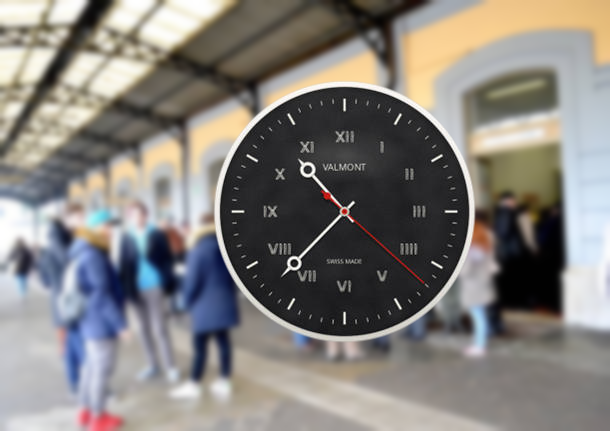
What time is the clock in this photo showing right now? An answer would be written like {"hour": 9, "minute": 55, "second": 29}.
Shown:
{"hour": 10, "minute": 37, "second": 22}
